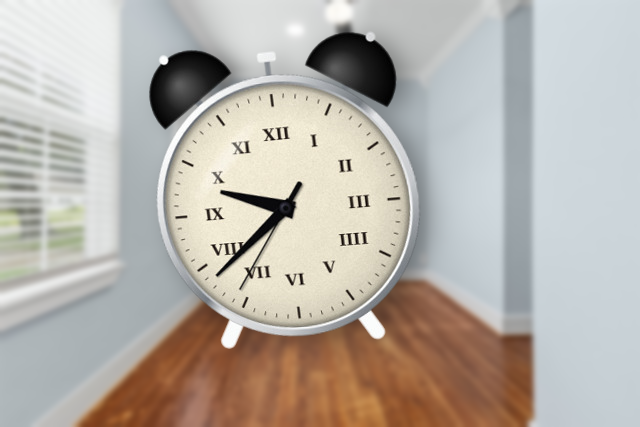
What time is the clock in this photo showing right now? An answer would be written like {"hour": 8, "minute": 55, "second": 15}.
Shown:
{"hour": 9, "minute": 38, "second": 36}
